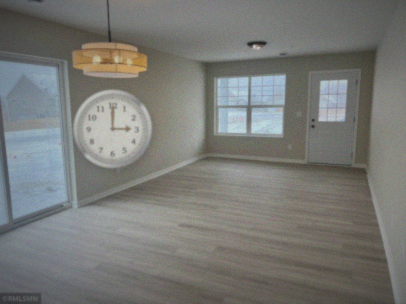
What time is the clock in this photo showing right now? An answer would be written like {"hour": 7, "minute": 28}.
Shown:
{"hour": 3, "minute": 0}
